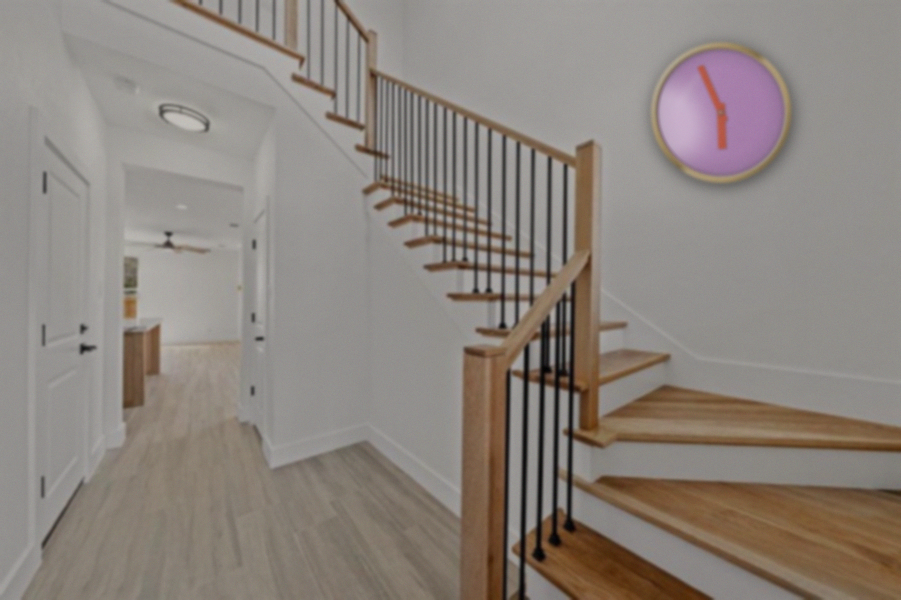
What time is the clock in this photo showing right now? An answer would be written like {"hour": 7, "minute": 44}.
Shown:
{"hour": 5, "minute": 56}
